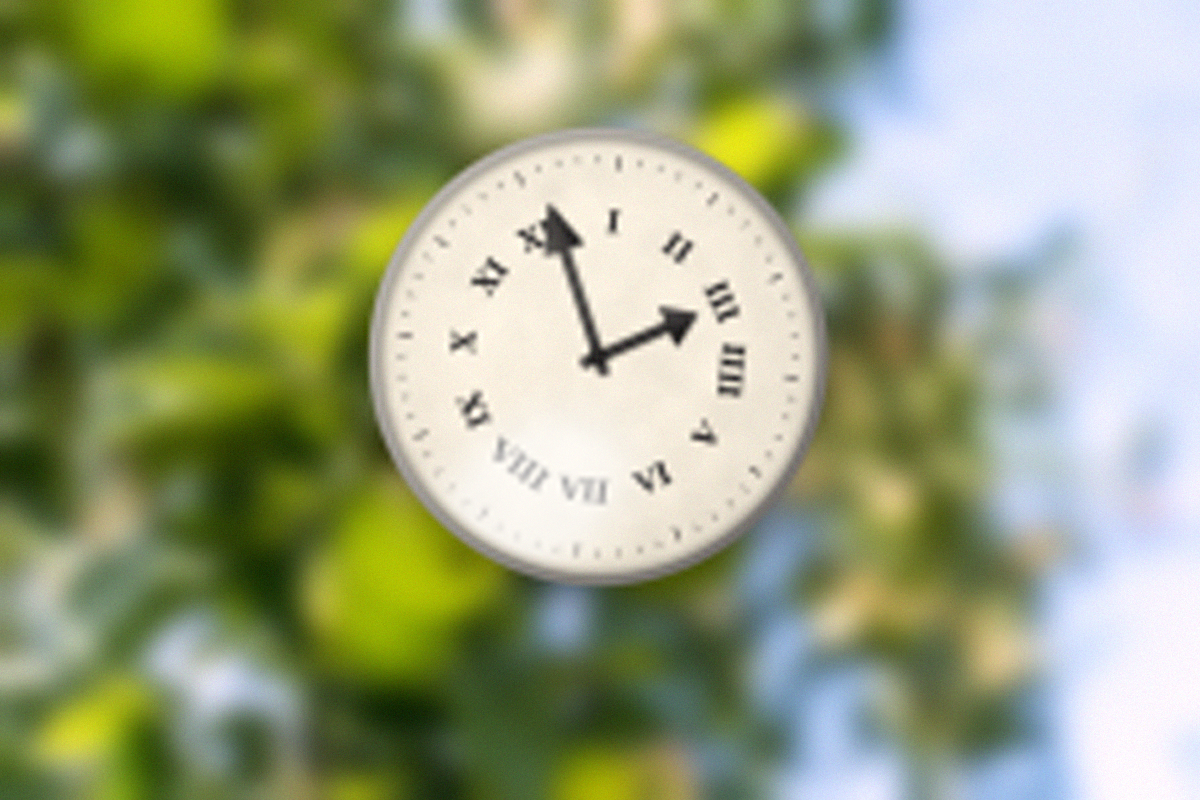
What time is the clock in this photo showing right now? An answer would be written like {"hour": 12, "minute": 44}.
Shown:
{"hour": 3, "minute": 1}
